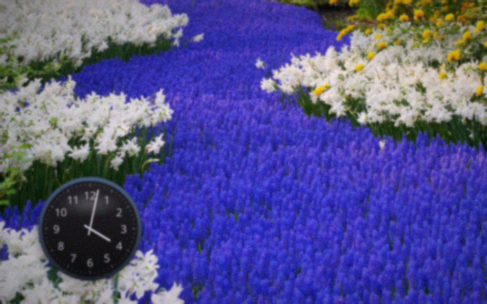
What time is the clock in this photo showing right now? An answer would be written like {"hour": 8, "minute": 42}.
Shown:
{"hour": 4, "minute": 2}
